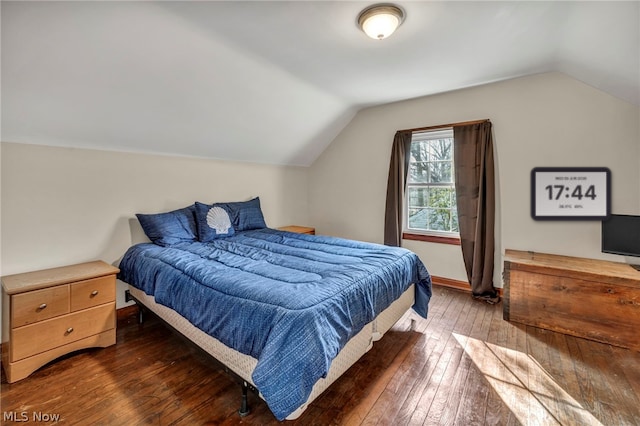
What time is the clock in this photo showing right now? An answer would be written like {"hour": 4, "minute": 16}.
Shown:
{"hour": 17, "minute": 44}
